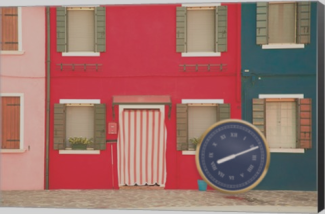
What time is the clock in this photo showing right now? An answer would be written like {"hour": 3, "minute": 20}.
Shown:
{"hour": 8, "minute": 11}
